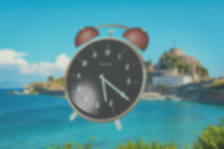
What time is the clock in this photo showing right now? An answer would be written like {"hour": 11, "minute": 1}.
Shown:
{"hour": 5, "minute": 20}
